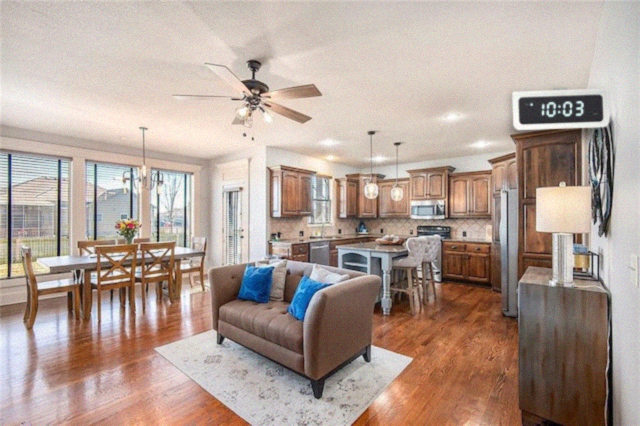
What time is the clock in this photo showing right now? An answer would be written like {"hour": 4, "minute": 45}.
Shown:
{"hour": 10, "minute": 3}
